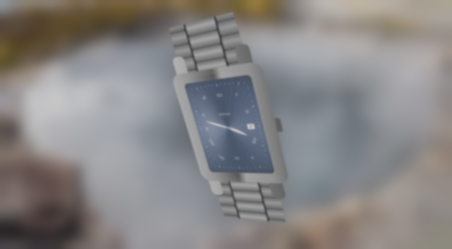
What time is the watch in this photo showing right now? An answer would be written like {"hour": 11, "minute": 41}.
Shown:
{"hour": 3, "minute": 48}
